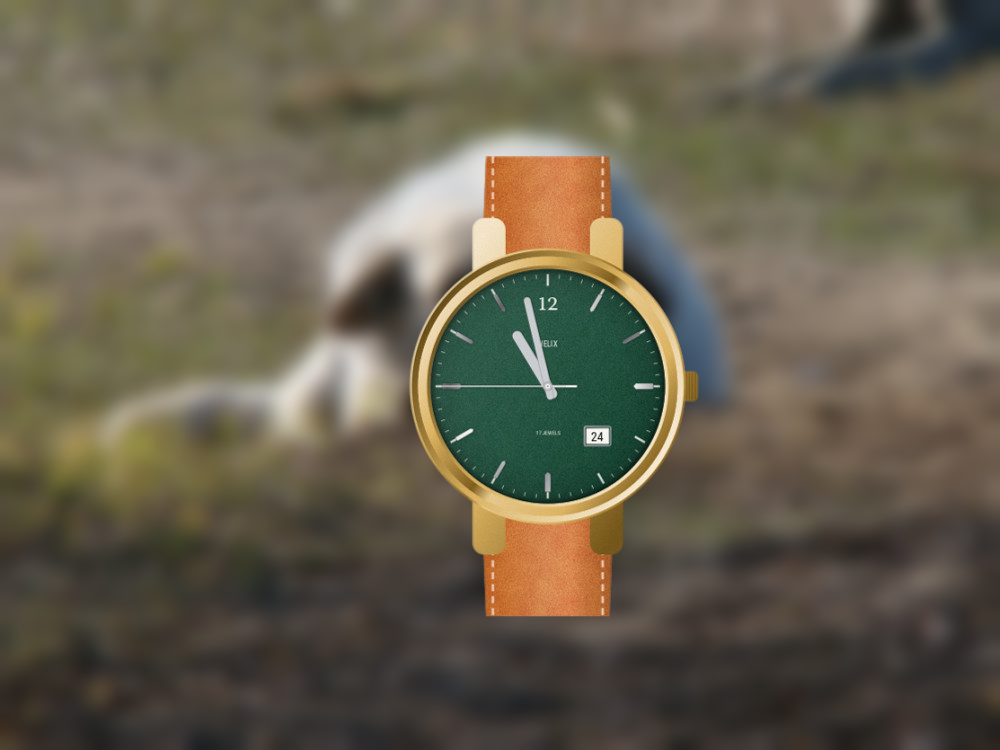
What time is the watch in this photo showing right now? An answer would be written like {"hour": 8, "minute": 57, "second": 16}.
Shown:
{"hour": 10, "minute": 57, "second": 45}
